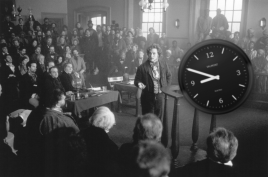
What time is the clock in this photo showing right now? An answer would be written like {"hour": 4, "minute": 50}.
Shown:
{"hour": 8, "minute": 50}
